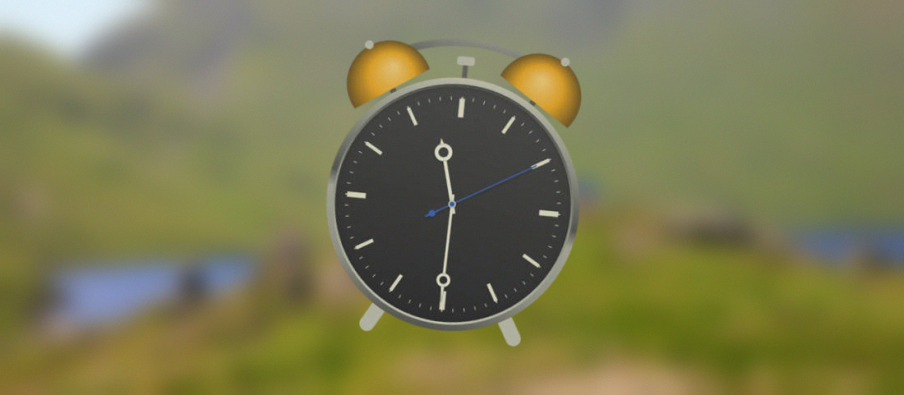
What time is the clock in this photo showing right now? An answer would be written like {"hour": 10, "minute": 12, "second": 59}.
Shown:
{"hour": 11, "minute": 30, "second": 10}
